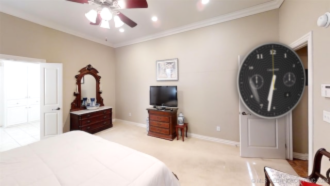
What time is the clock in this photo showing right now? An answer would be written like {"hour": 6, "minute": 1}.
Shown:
{"hour": 6, "minute": 32}
